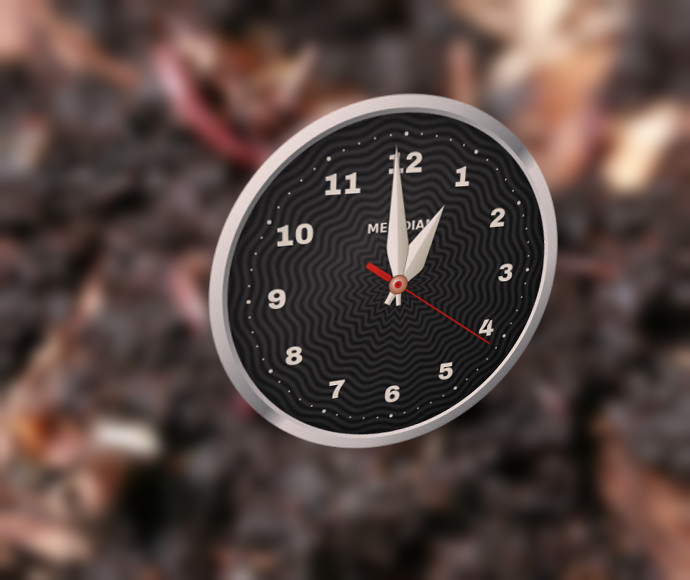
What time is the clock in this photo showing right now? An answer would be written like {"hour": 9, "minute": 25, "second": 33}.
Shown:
{"hour": 12, "minute": 59, "second": 21}
